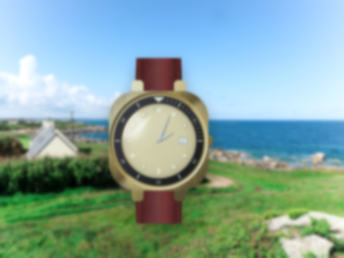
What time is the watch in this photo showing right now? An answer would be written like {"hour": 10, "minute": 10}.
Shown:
{"hour": 2, "minute": 4}
